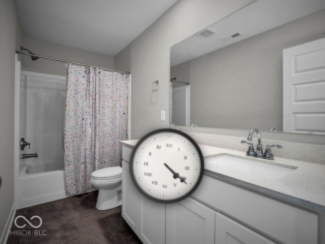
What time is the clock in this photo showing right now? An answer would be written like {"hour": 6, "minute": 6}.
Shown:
{"hour": 4, "minute": 21}
